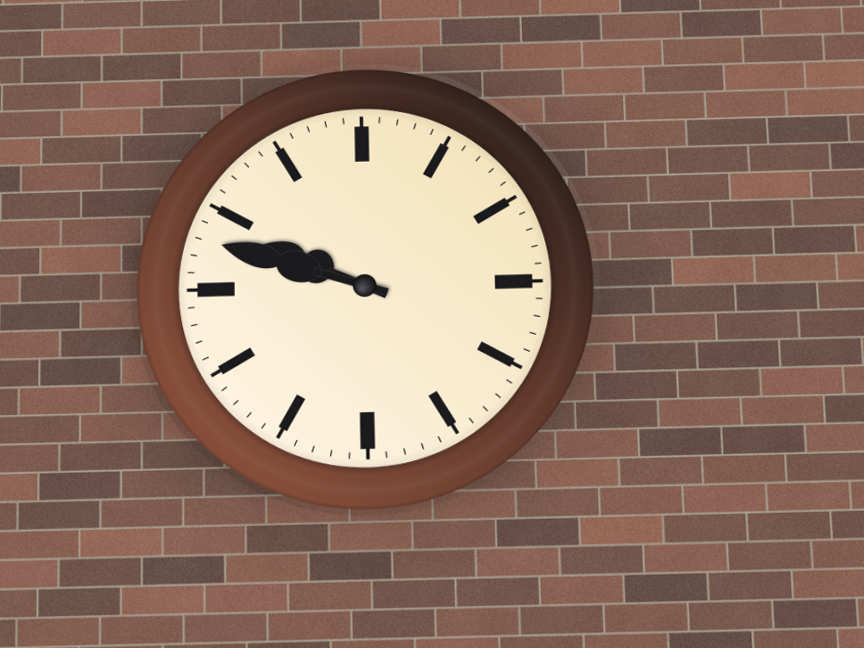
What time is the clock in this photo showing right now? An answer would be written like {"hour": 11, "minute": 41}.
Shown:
{"hour": 9, "minute": 48}
